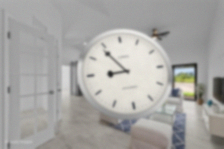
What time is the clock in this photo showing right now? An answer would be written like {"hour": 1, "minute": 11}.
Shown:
{"hour": 8, "minute": 54}
